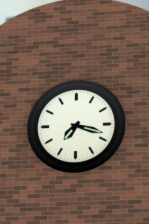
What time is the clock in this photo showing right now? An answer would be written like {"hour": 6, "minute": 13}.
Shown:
{"hour": 7, "minute": 18}
